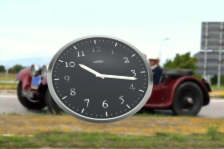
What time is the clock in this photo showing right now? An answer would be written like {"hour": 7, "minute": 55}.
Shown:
{"hour": 10, "minute": 17}
